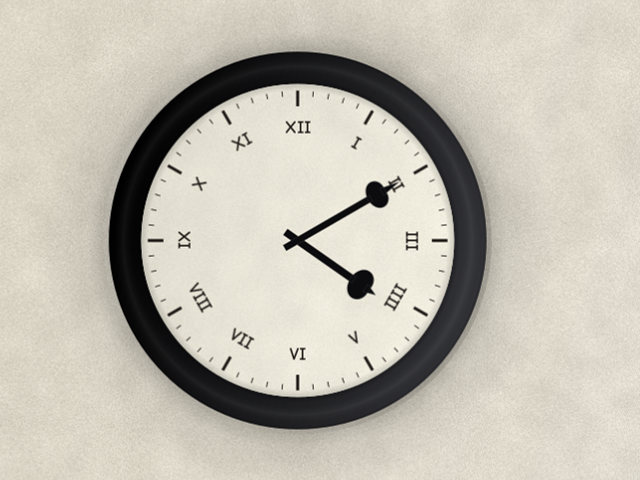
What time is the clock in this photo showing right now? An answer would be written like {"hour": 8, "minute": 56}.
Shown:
{"hour": 4, "minute": 10}
